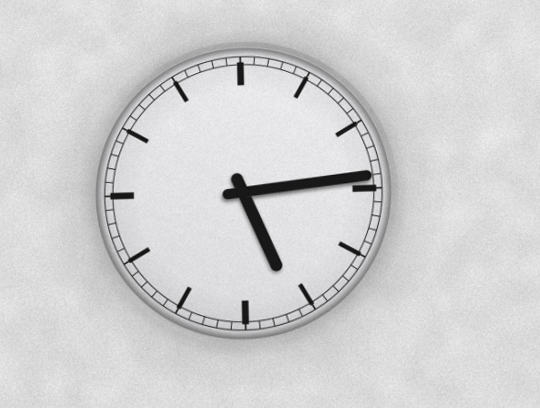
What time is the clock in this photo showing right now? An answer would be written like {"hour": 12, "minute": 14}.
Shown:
{"hour": 5, "minute": 14}
